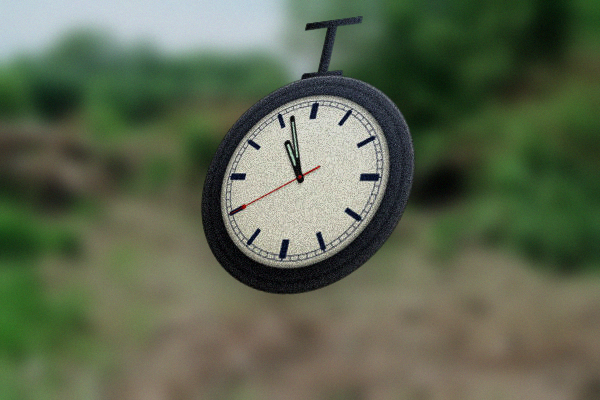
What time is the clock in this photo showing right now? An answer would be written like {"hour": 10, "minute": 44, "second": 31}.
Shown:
{"hour": 10, "minute": 56, "second": 40}
